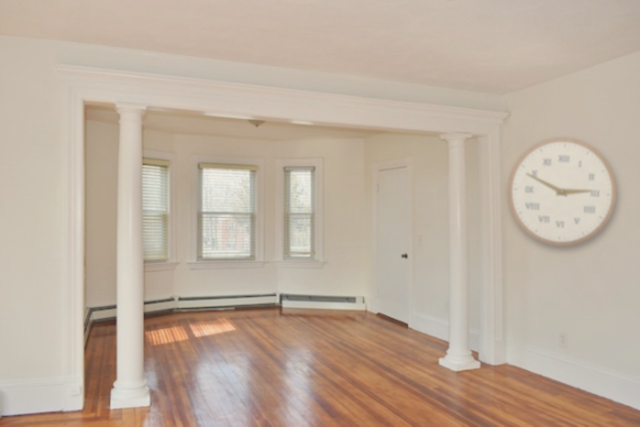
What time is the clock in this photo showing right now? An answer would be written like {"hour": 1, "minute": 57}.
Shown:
{"hour": 2, "minute": 49}
